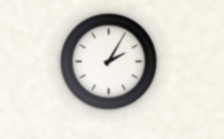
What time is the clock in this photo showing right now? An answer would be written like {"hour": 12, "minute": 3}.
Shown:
{"hour": 2, "minute": 5}
